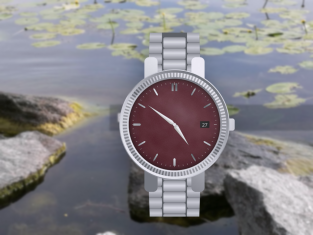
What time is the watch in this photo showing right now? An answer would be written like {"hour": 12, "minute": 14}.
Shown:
{"hour": 4, "minute": 51}
